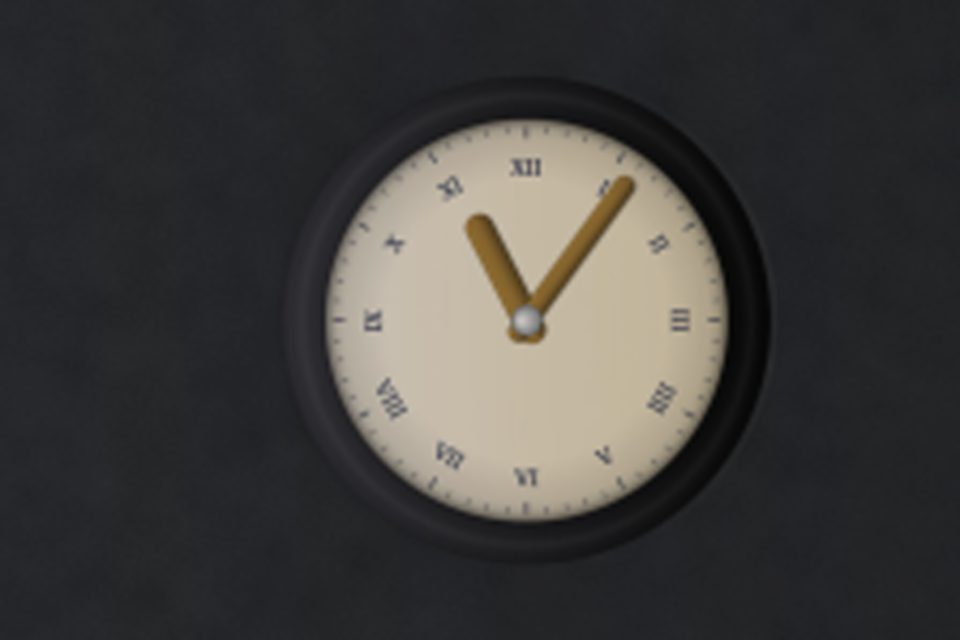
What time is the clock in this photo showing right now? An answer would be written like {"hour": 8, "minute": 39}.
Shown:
{"hour": 11, "minute": 6}
